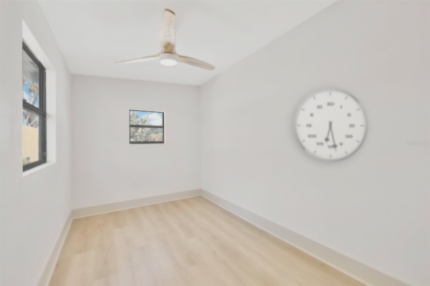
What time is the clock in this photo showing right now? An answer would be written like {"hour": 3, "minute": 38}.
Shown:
{"hour": 6, "minute": 28}
